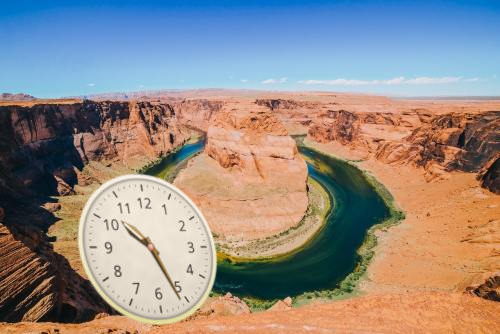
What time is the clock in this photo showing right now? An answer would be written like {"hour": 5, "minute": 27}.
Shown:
{"hour": 10, "minute": 26}
